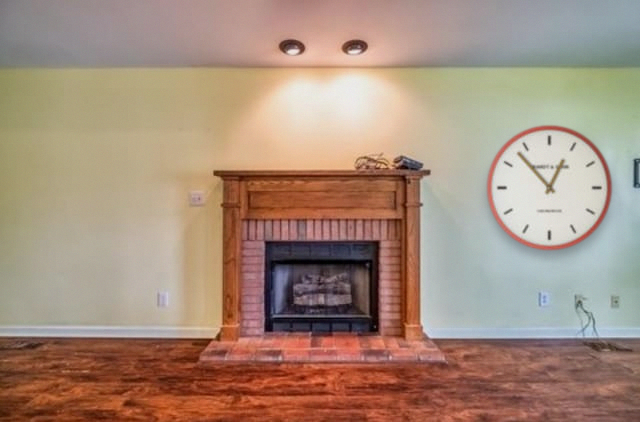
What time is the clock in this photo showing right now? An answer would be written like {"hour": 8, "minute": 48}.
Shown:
{"hour": 12, "minute": 53}
